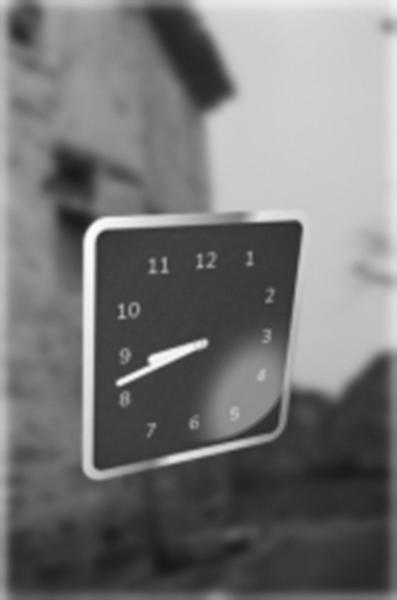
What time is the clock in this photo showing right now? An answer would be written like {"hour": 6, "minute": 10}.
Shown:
{"hour": 8, "minute": 42}
